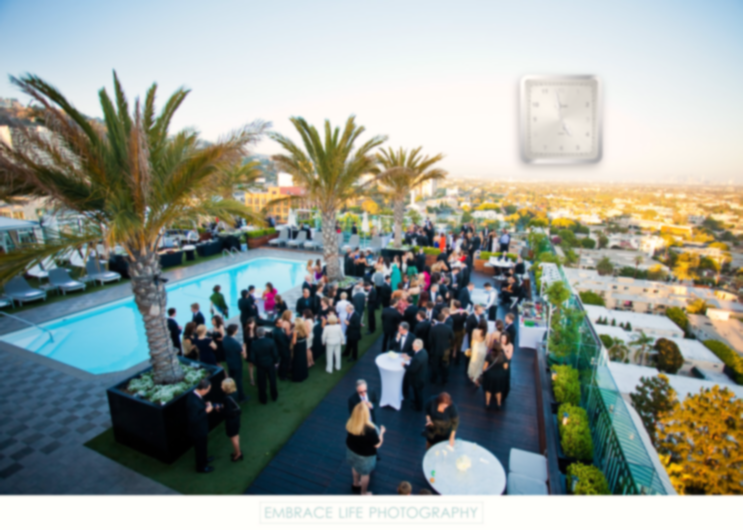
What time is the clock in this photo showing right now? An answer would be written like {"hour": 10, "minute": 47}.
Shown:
{"hour": 4, "minute": 58}
